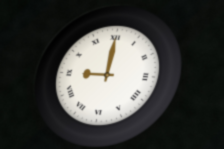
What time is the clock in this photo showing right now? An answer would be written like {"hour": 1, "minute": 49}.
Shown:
{"hour": 9, "minute": 0}
